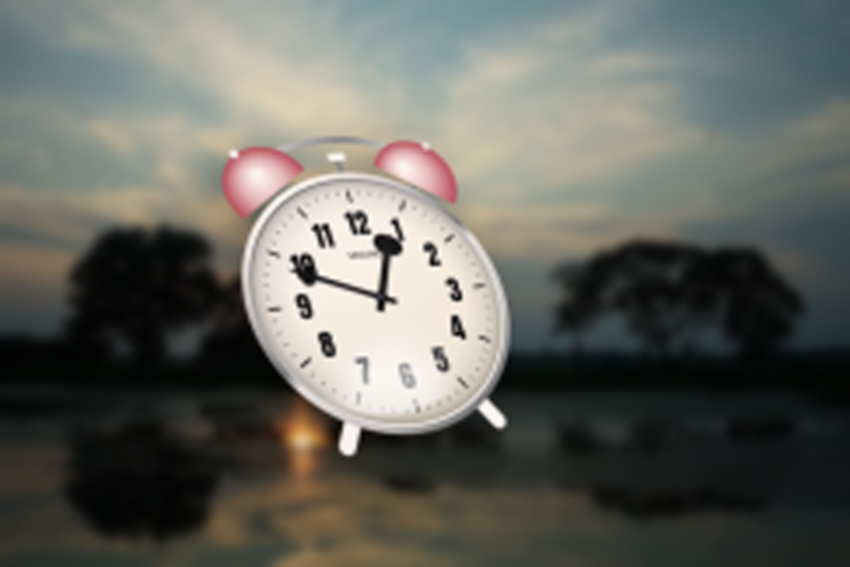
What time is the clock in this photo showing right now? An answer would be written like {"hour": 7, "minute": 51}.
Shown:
{"hour": 12, "minute": 49}
